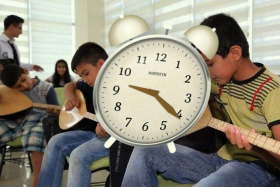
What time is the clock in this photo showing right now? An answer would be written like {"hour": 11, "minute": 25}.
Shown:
{"hour": 9, "minute": 21}
